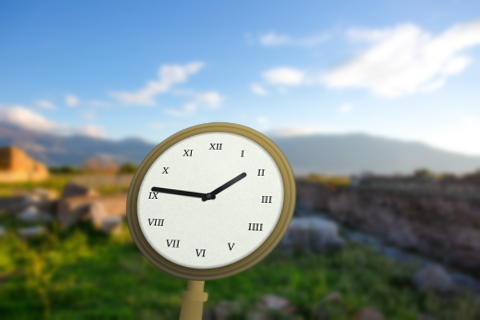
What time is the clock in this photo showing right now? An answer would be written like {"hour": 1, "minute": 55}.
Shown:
{"hour": 1, "minute": 46}
